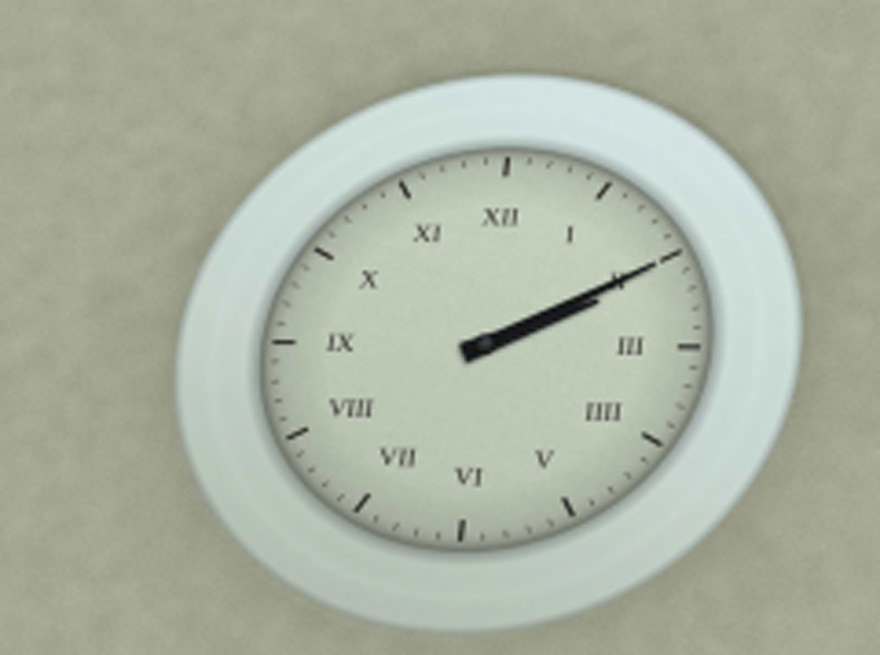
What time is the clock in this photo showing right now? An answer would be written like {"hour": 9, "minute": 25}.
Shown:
{"hour": 2, "minute": 10}
